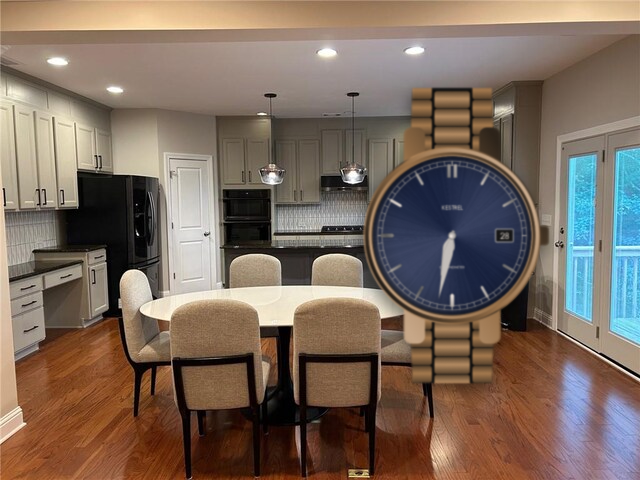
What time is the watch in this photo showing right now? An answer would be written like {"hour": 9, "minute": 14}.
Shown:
{"hour": 6, "minute": 32}
